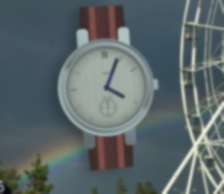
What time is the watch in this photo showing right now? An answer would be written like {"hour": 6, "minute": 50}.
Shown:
{"hour": 4, "minute": 4}
